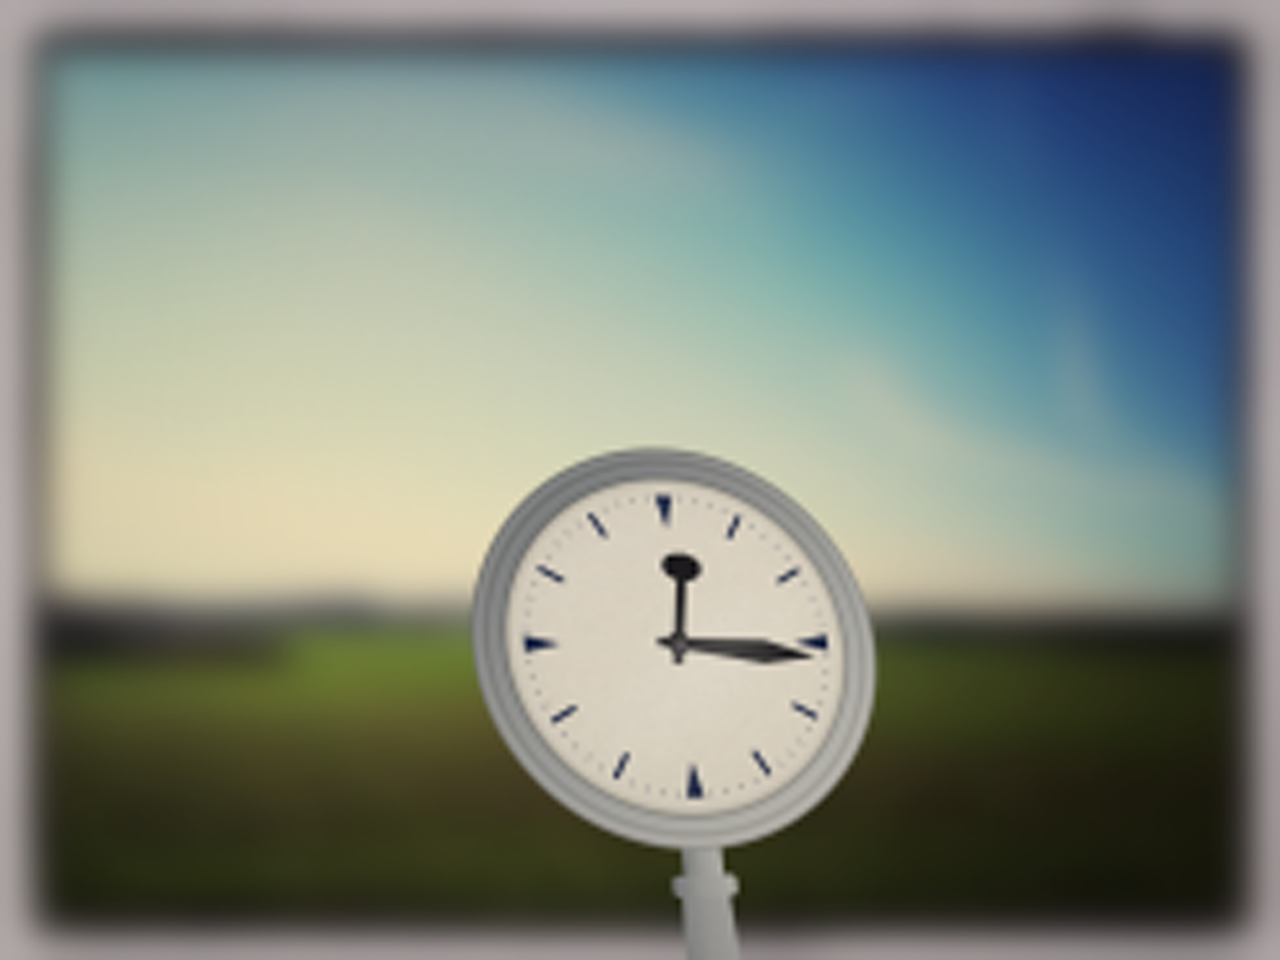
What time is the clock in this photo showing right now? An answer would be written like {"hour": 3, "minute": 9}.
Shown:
{"hour": 12, "minute": 16}
